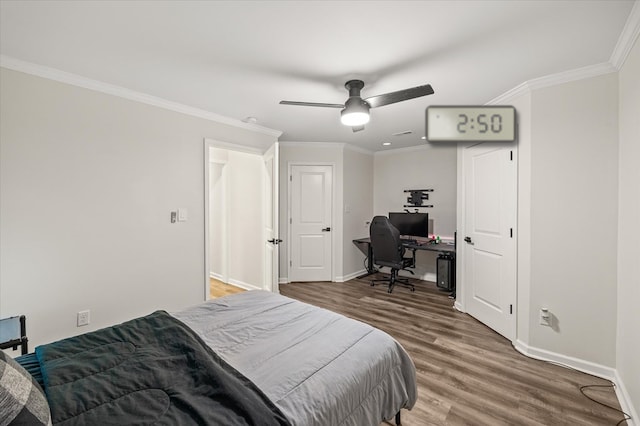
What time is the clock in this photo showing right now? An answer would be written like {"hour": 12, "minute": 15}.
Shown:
{"hour": 2, "minute": 50}
